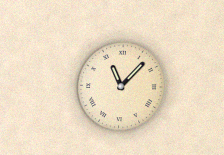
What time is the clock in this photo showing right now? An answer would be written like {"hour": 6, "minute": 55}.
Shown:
{"hour": 11, "minute": 7}
